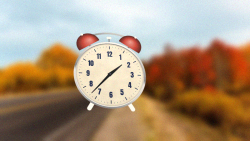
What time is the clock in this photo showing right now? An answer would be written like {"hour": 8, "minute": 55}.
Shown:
{"hour": 1, "minute": 37}
